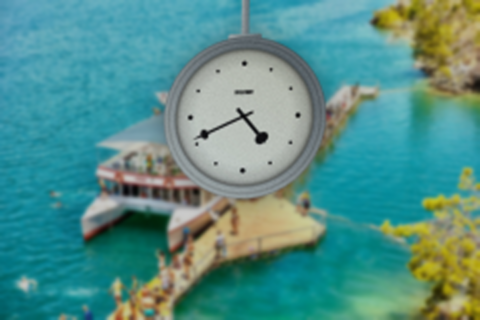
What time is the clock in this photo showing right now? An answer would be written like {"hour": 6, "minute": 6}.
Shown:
{"hour": 4, "minute": 41}
